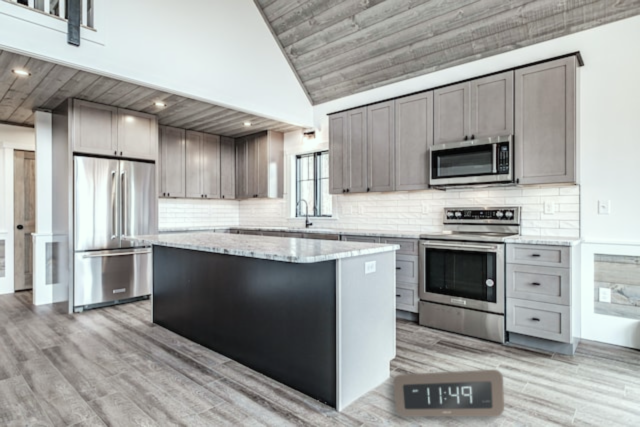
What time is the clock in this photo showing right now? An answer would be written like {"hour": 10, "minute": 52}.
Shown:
{"hour": 11, "minute": 49}
